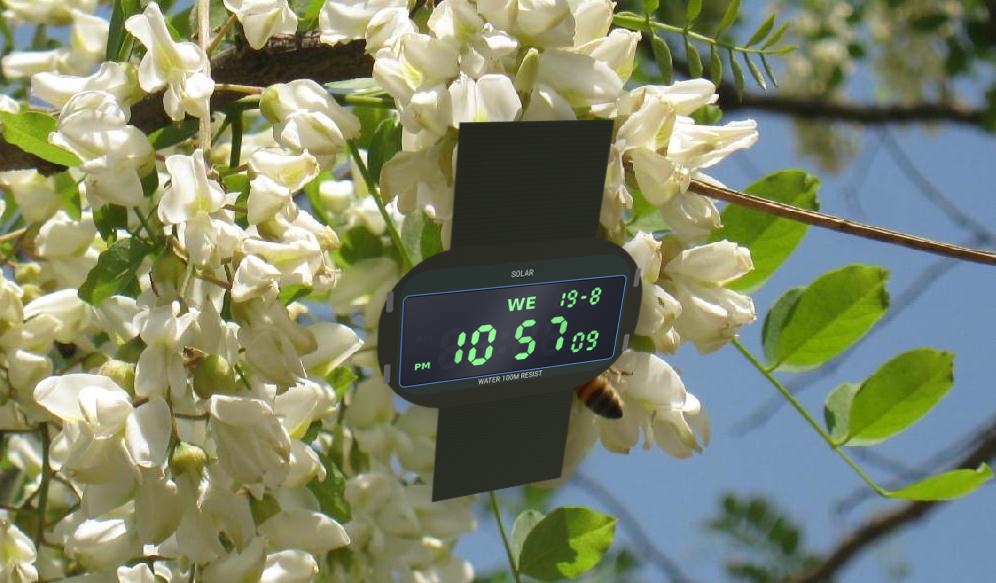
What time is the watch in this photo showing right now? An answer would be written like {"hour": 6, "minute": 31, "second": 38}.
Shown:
{"hour": 10, "minute": 57, "second": 9}
